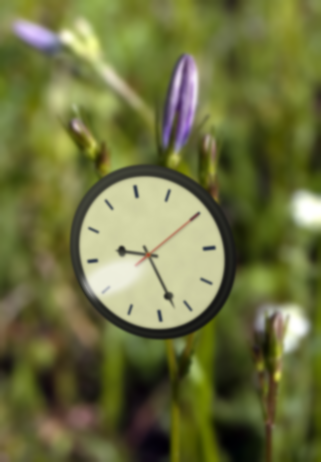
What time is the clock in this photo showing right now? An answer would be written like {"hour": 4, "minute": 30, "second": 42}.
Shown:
{"hour": 9, "minute": 27, "second": 10}
